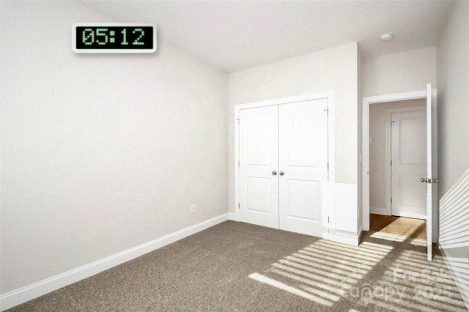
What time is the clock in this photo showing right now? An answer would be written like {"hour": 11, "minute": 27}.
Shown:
{"hour": 5, "minute": 12}
